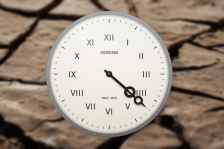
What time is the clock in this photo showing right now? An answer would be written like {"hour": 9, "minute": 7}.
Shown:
{"hour": 4, "minute": 22}
